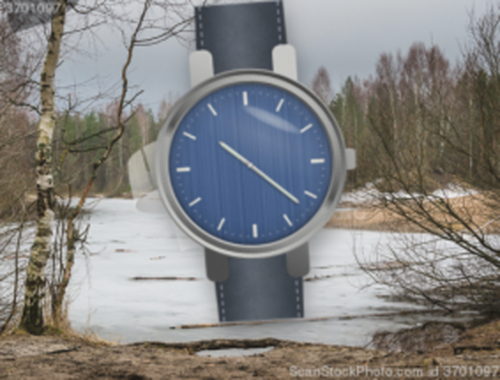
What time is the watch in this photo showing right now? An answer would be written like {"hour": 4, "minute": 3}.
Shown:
{"hour": 10, "minute": 22}
